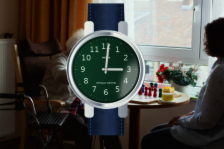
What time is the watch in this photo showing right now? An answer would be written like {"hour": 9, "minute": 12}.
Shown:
{"hour": 3, "minute": 1}
